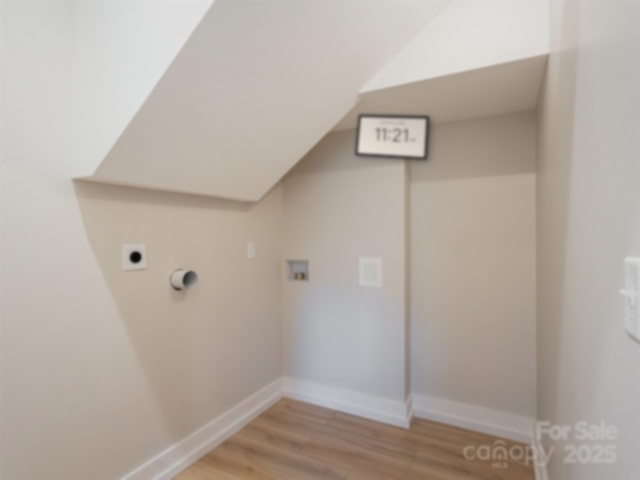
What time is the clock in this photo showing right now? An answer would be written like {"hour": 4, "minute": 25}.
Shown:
{"hour": 11, "minute": 21}
